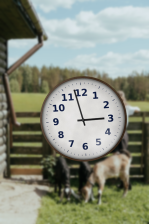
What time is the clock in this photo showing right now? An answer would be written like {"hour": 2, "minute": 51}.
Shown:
{"hour": 2, "minute": 58}
